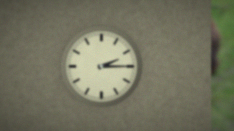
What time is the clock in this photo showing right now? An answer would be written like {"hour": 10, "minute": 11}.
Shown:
{"hour": 2, "minute": 15}
